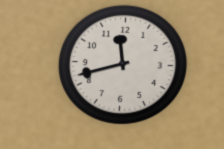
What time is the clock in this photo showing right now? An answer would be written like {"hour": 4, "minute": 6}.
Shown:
{"hour": 11, "minute": 42}
